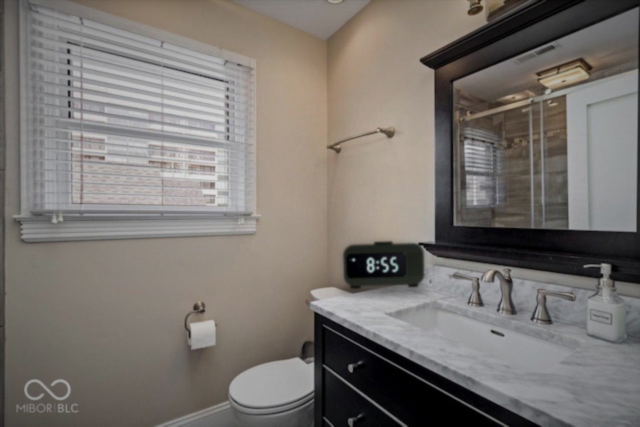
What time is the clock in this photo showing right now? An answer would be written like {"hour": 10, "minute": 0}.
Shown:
{"hour": 8, "minute": 55}
